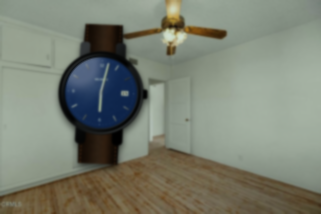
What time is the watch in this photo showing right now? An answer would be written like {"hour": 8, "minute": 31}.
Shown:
{"hour": 6, "minute": 2}
